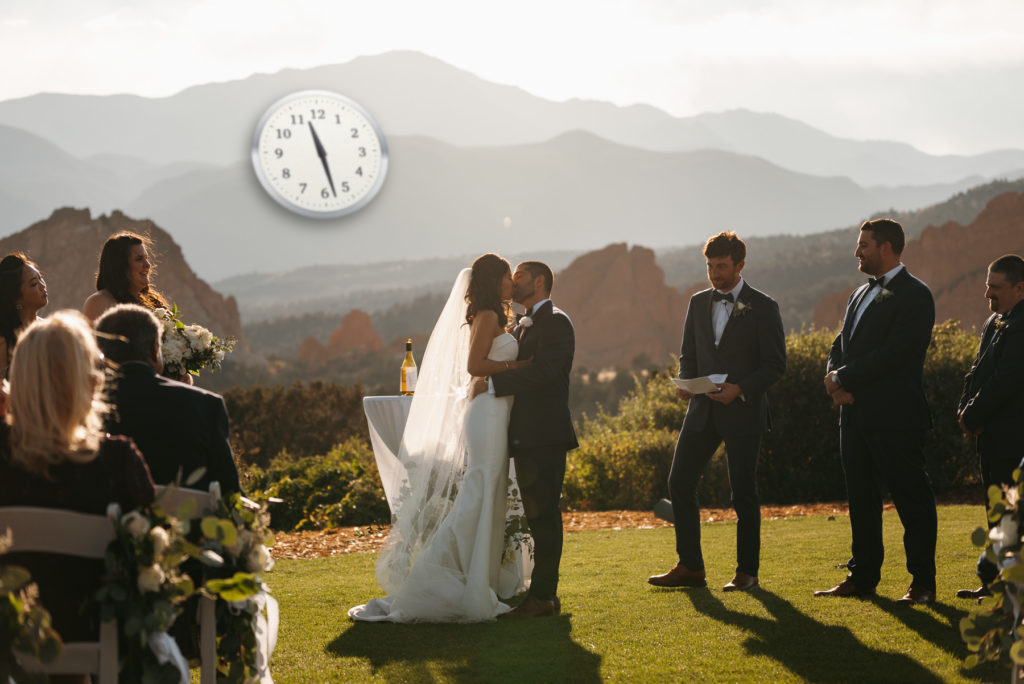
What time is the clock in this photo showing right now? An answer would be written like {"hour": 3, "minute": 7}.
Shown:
{"hour": 11, "minute": 28}
